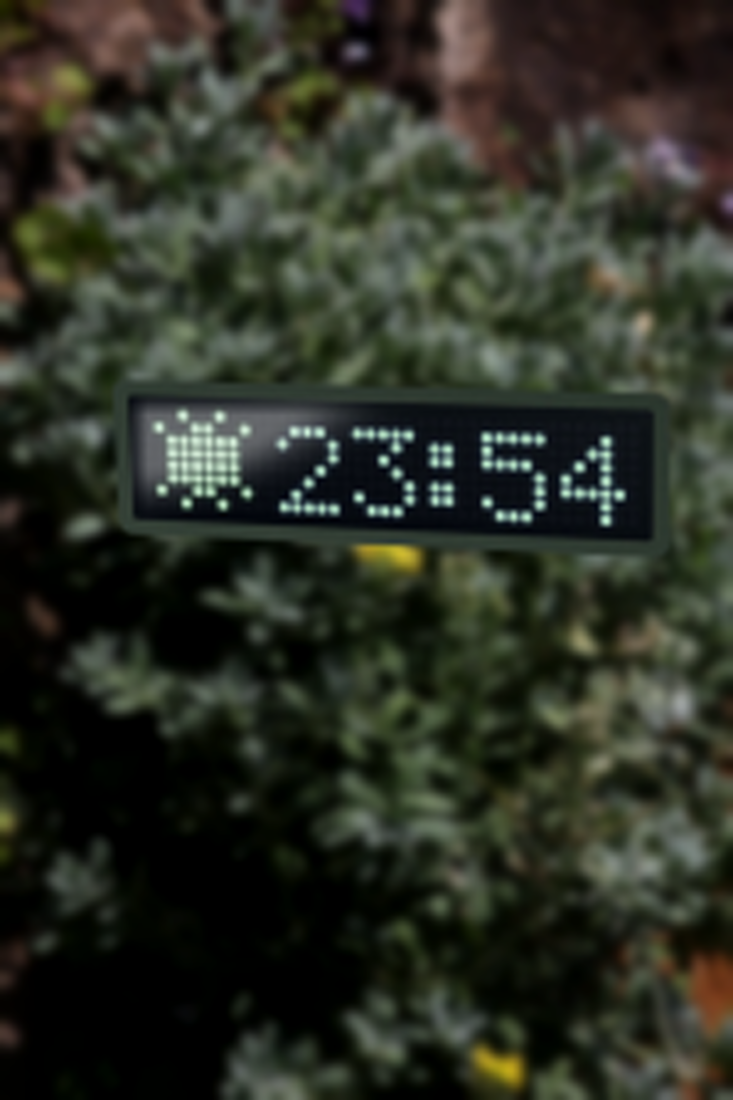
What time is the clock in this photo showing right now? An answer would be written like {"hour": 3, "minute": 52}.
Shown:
{"hour": 23, "minute": 54}
